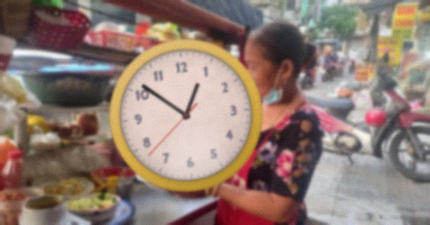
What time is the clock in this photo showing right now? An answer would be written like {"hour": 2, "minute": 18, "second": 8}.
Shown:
{"hour": 12, "minute": 51, "second": 38}
